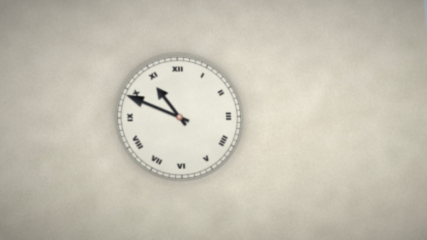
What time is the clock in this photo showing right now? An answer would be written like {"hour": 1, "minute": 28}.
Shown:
{"hour": 10, "minute": 49}
